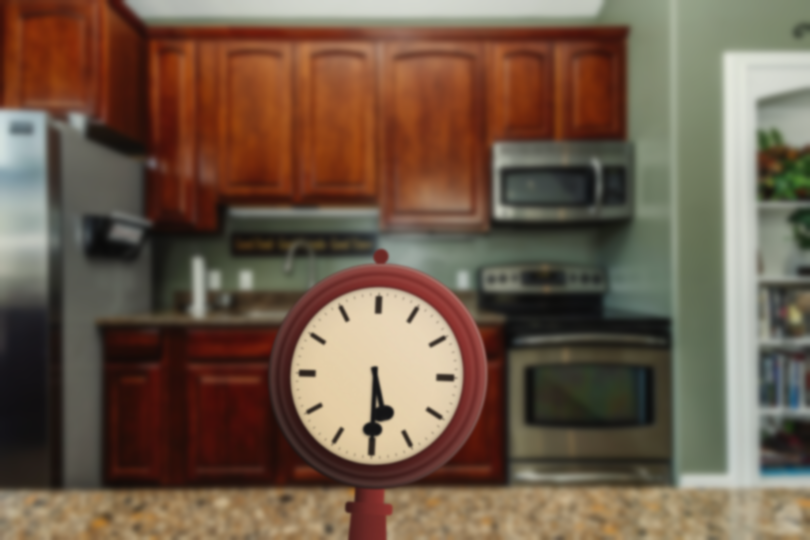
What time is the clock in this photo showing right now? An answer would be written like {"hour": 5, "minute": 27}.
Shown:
{"hour": 5, "minute": 30}
